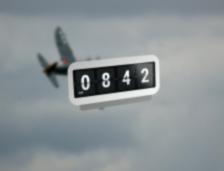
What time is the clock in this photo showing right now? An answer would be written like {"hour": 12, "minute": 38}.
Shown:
{"hour": 8, "minute": 42}
